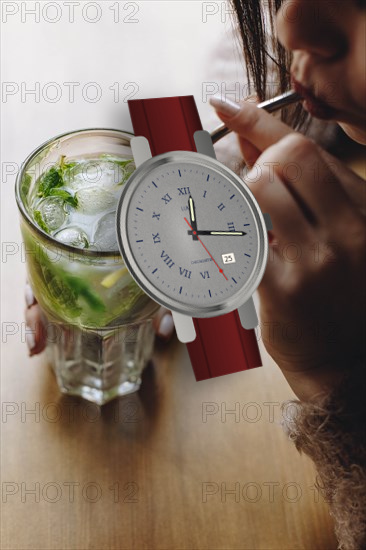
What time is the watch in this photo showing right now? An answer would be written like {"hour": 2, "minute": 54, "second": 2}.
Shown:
{"hour": 12, "minute": 16, "second": 26}
